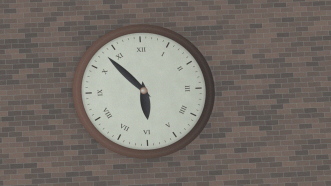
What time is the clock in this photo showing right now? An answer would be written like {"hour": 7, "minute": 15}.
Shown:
{"hour": 5, "minute": 53}
